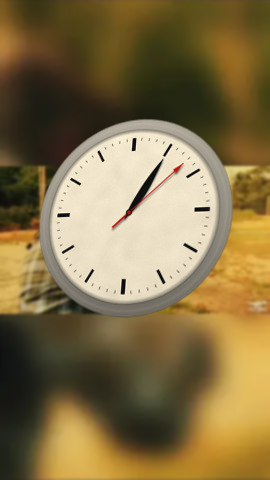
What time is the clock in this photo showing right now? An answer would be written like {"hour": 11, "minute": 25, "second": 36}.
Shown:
{"hour": 1, "minute": 5, "second": 8}
